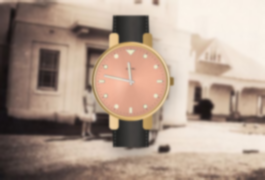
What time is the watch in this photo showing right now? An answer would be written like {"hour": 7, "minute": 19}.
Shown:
{"hour": 11, "minute": 47}
